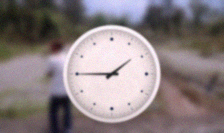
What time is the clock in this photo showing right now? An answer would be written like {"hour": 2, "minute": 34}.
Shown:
{"hour": 1, "minute": 45}
